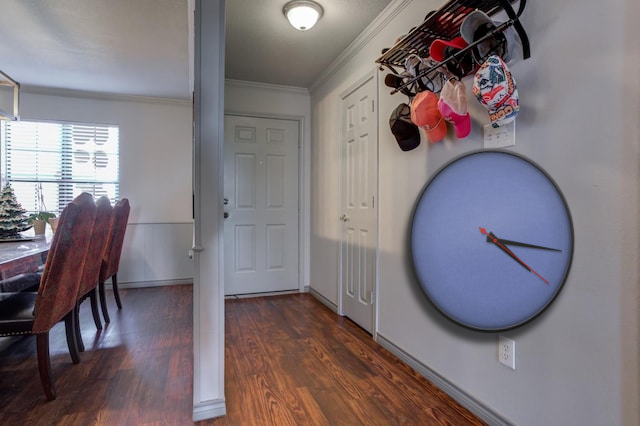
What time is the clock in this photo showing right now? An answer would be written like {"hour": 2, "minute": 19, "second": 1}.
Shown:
{"hour": 4, "minute": 16, "second": 21}
